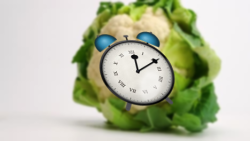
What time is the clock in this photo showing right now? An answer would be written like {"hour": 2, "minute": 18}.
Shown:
{"hour": 12, "minute": 11}
